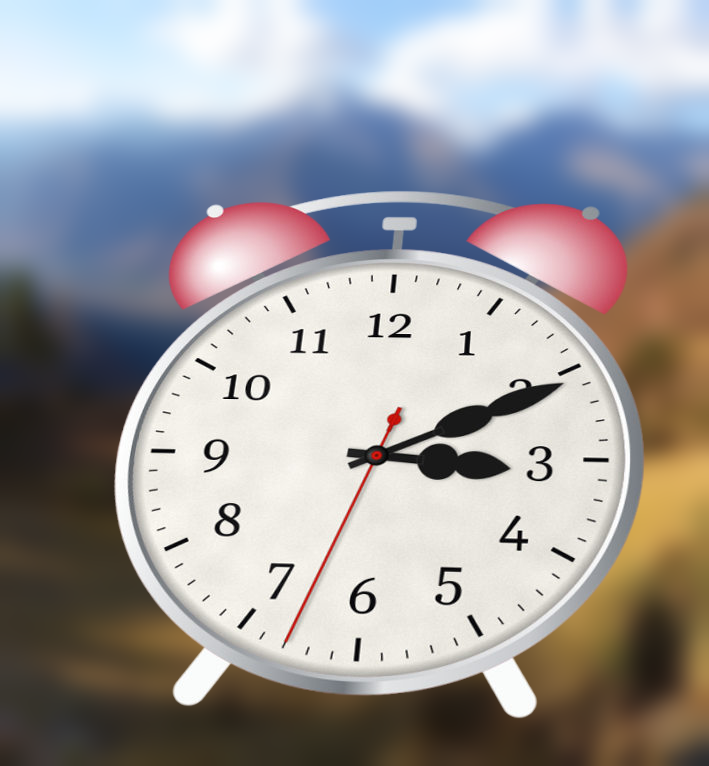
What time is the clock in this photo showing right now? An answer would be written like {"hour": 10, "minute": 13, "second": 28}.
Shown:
{"hour": 3, "minute": 10, "second": 33}
